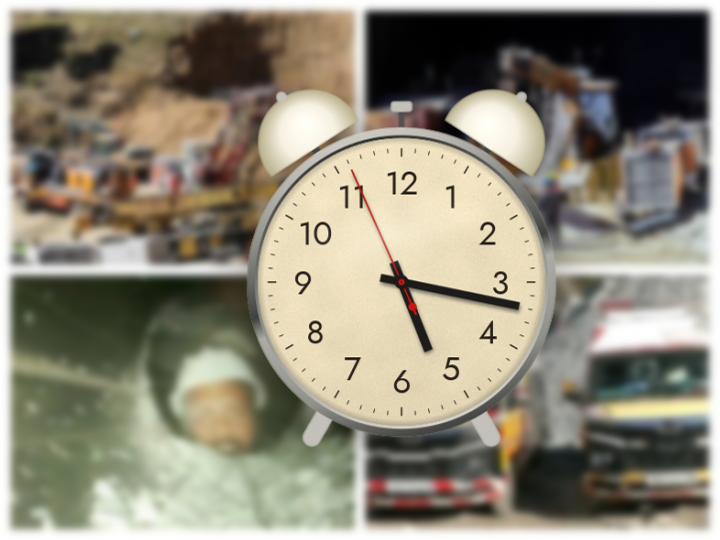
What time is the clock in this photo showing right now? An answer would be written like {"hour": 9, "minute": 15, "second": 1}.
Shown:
{"hour": 5, "minute": 16, "second": 56}
